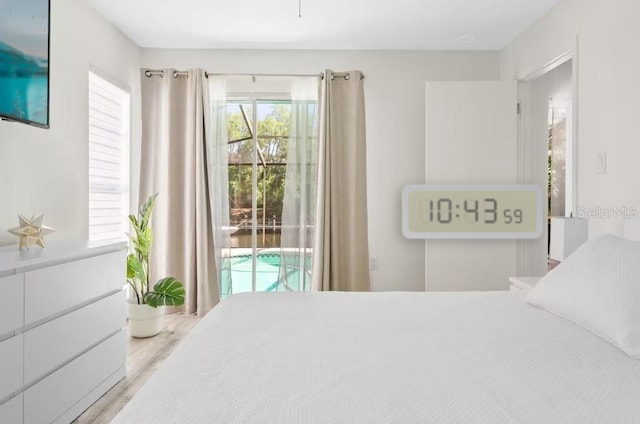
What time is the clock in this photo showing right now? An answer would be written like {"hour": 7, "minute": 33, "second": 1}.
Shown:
{"hour": 10, "minute": 43, "second": 59}
